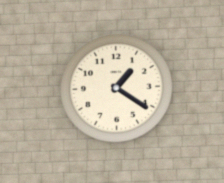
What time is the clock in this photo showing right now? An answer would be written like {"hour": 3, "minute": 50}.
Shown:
{"hour": 1, "minute": 21}
